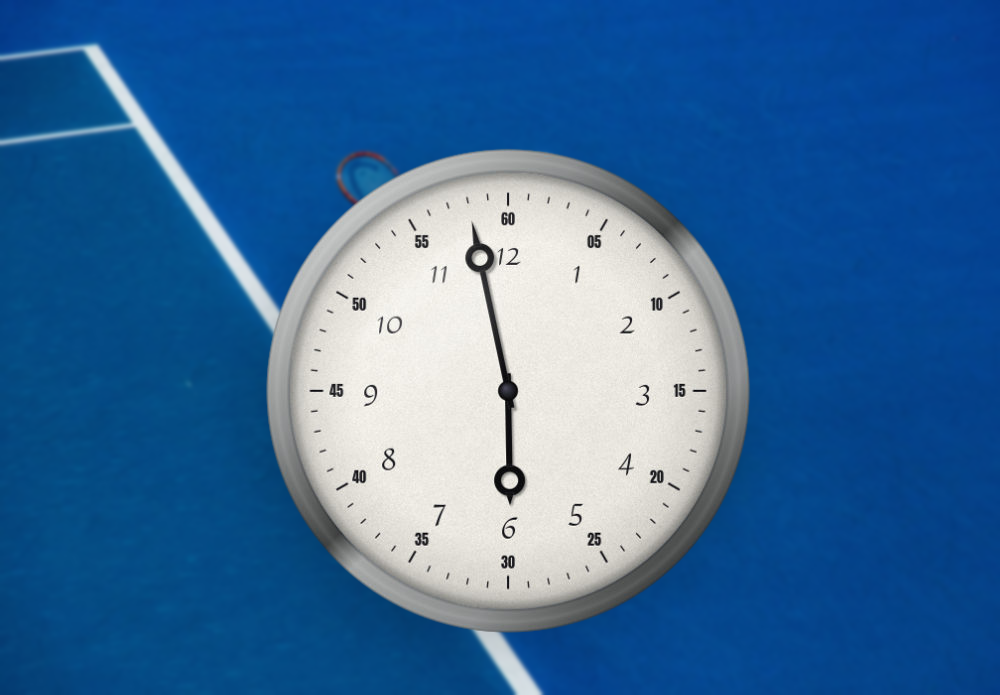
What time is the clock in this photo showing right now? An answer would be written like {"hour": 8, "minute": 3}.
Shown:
{"hour": 5, "minute": 58}
